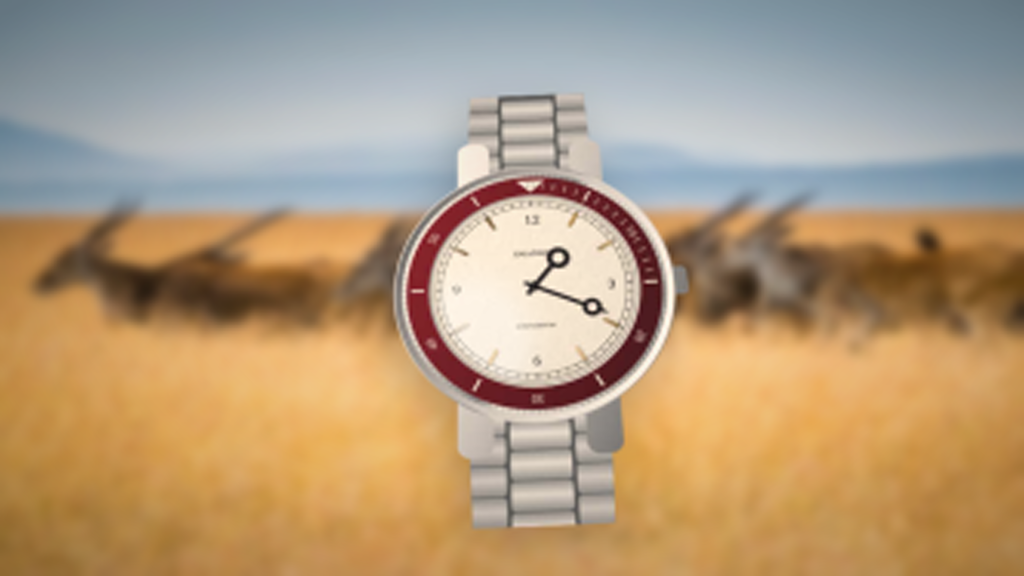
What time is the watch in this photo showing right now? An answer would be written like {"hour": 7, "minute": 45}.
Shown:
{"hour": 1, "minute": 19}
